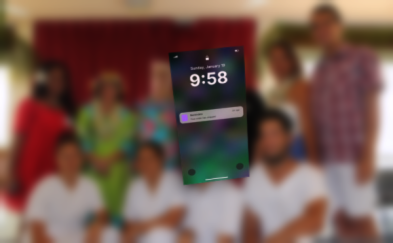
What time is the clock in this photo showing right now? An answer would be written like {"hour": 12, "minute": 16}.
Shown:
{"hour": 9, "minute": 58}
